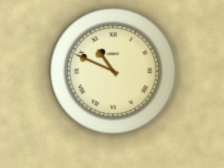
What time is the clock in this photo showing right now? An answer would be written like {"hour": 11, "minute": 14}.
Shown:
{"hour": 10, "minute": 49}
